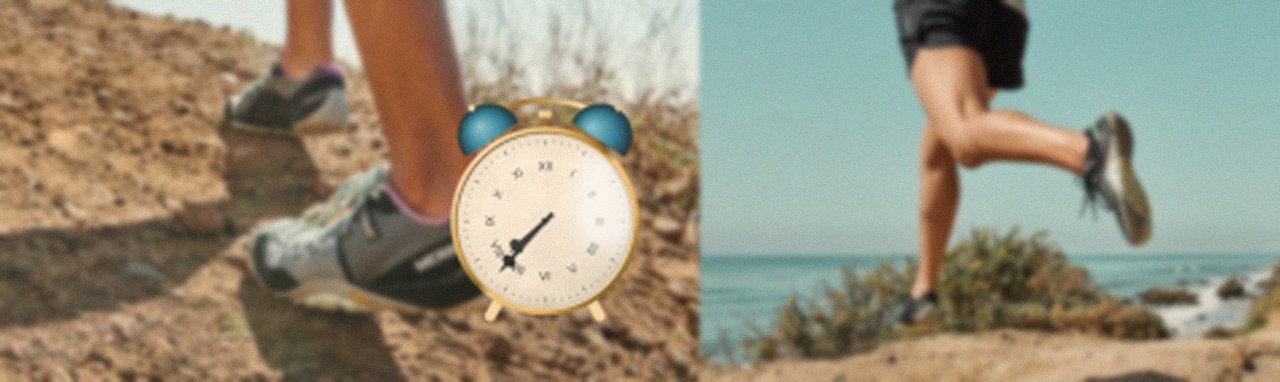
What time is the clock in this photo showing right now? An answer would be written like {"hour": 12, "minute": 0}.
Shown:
{"hour": 7, "minute": 37}
